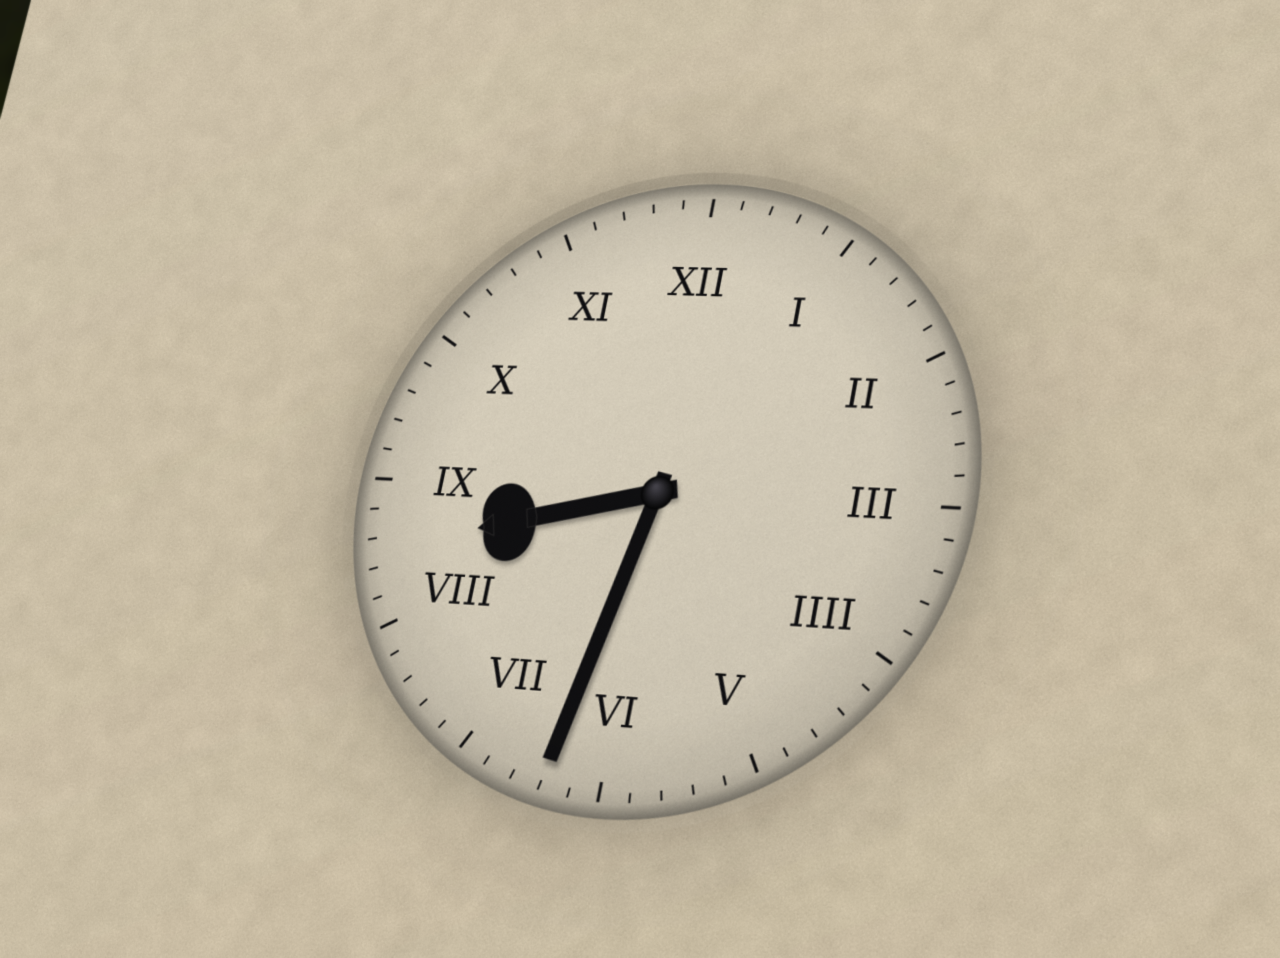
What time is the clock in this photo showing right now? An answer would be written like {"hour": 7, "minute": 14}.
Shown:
{"hour": 8, "minute": 32}
